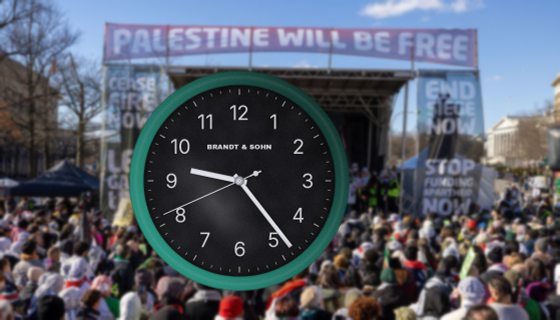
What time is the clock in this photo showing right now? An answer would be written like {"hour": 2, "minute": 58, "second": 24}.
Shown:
{"hour": 9, "minute": 23, "second": 41}
